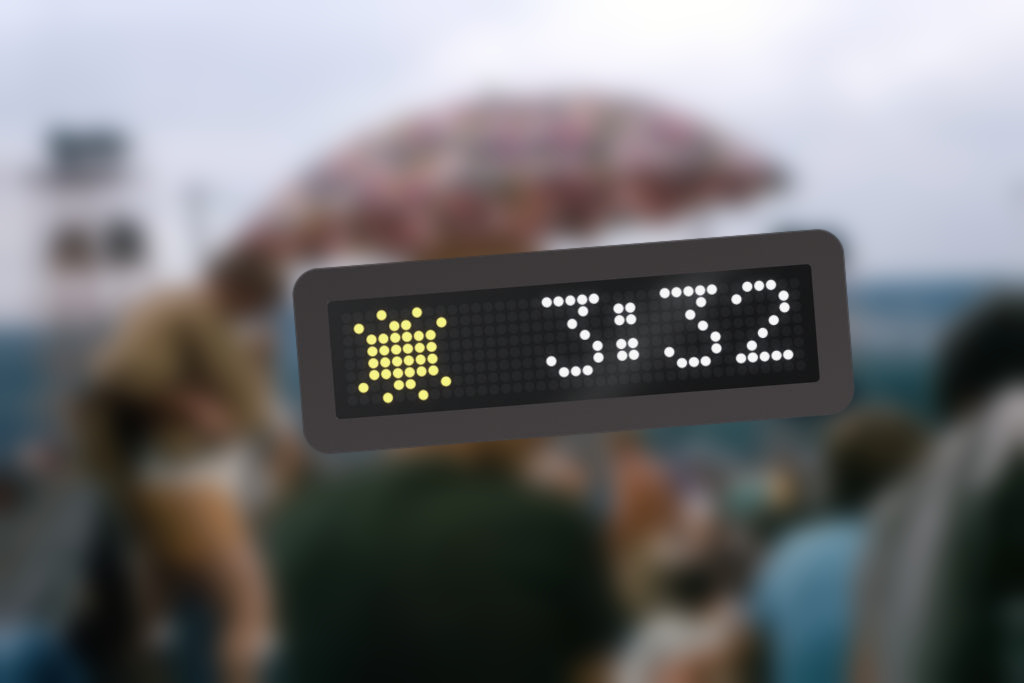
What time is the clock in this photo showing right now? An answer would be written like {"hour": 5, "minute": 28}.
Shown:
{"hour": 3, "minute": 32}
